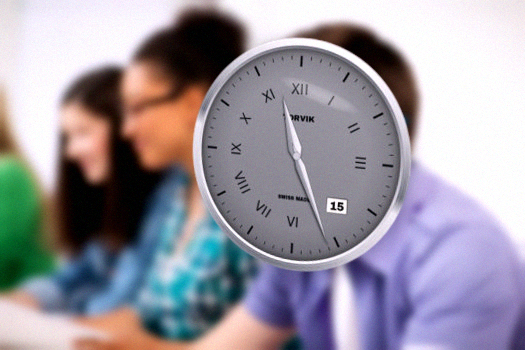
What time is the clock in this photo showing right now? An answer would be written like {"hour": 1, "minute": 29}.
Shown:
{"hour": 11, "minute": 26}
